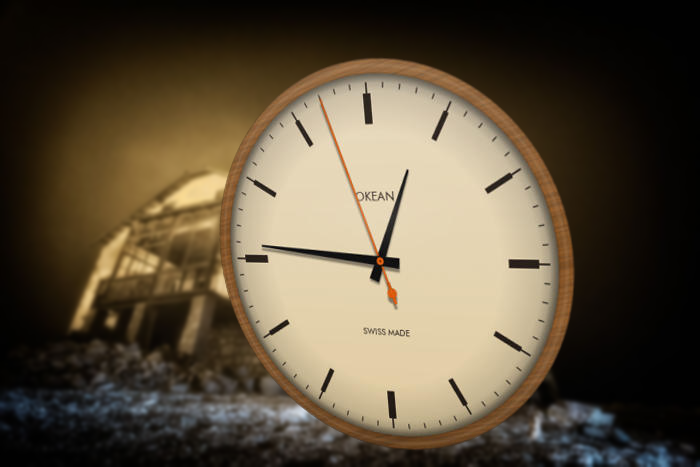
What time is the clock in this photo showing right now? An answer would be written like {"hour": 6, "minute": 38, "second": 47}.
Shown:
{"hour": 12, "minute": 45, "second": 57}
